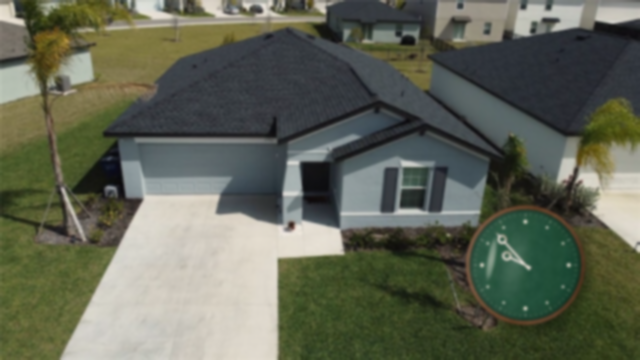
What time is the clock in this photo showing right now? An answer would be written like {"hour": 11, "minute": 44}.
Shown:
{"hour": 9, "minute": 53}
